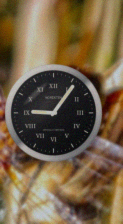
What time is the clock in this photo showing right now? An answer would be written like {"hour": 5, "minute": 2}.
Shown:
{"hour": 9, "minute": 6}
